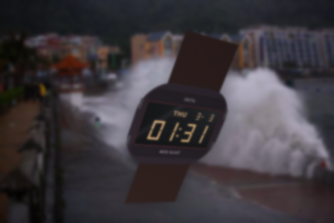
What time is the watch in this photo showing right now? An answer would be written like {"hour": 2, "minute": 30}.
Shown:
{"hour": 1, "minute": 31}
